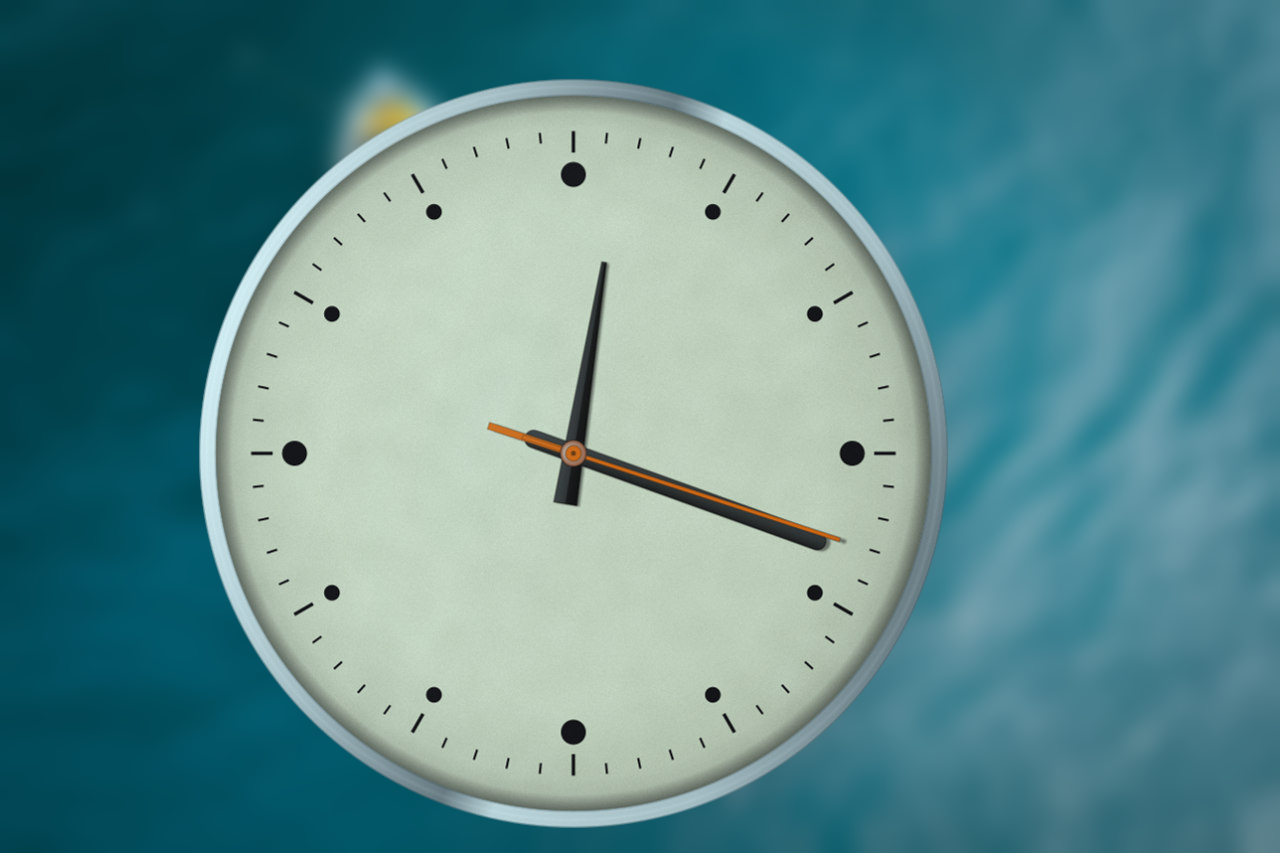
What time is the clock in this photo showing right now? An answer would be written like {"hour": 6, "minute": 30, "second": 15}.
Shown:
{"hour": 12, "minute": 18, "second": 18}
